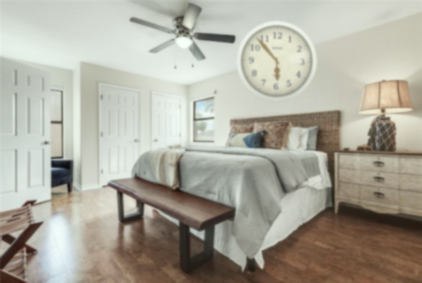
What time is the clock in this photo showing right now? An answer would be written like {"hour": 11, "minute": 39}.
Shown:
{"hour": 5, "minute": 53}
